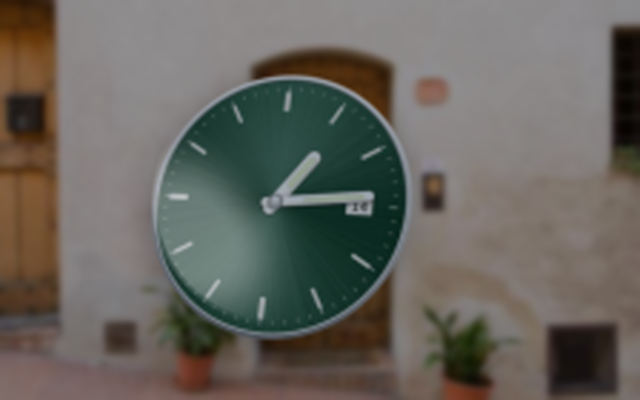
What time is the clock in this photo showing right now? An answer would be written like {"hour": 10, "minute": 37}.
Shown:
{"hour": 1, "minute": 14}
